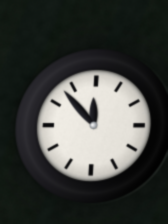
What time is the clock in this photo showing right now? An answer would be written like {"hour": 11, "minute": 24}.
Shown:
{"hour": 11, "minute": 53}
